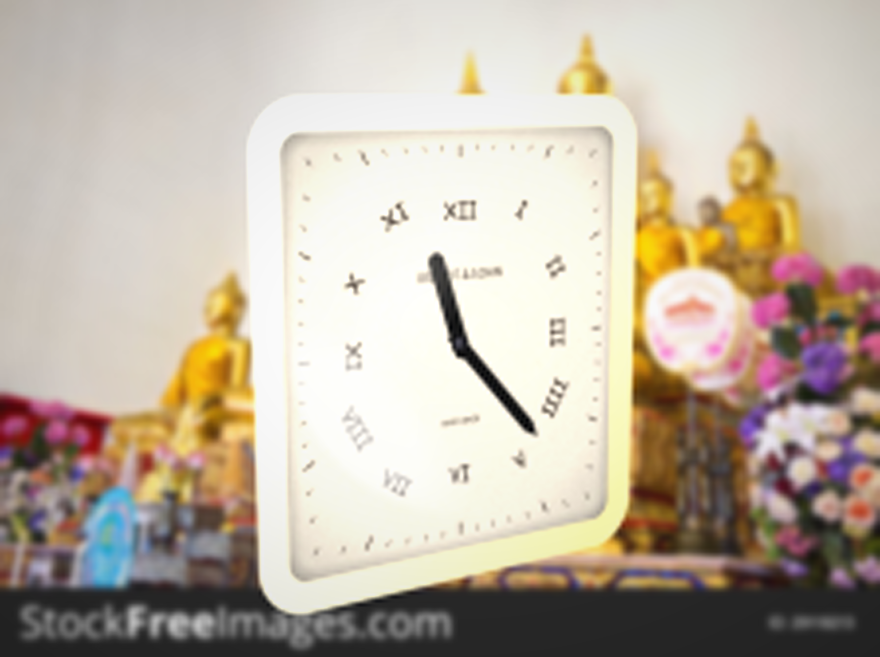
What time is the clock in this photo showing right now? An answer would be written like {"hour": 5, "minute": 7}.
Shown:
{"hour": 11, "minute": 23}
